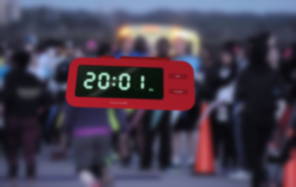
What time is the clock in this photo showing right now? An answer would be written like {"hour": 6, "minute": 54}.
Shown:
{"hour": 20, "minute": 1}
